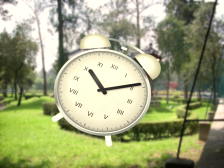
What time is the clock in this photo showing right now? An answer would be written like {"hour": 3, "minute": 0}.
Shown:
{"hour": 10, "minute": 9}
